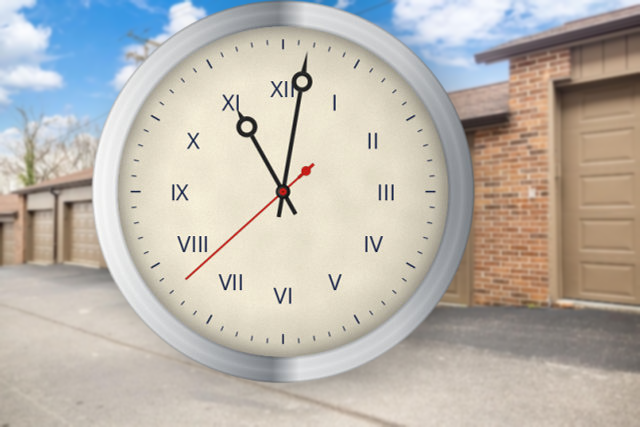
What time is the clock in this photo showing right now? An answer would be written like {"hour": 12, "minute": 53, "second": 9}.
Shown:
{"hour": 11, "minute": 1, "second": 38}
